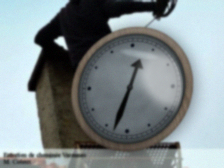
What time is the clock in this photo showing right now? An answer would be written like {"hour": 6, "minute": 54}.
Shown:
{"hour": 12, "minute": 33}
